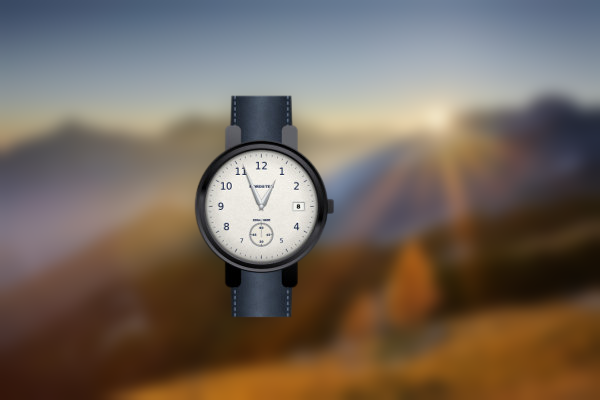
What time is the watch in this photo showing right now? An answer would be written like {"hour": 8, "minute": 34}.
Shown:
{"hour": 12, "minute": 56}
